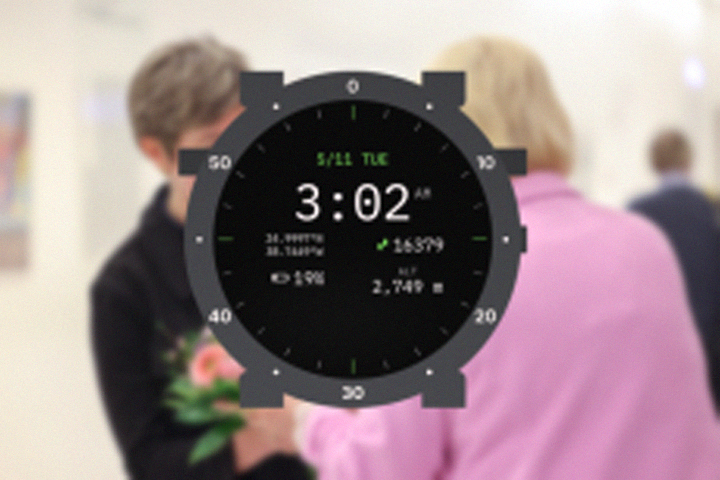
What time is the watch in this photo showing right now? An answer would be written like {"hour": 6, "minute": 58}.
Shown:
{"hour": 3, "minute": 2}
